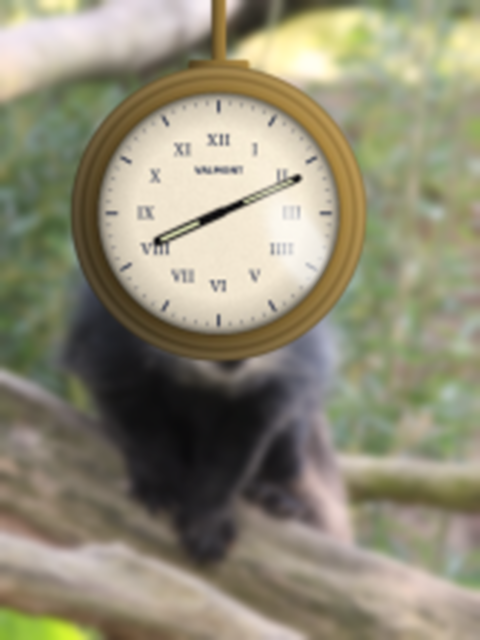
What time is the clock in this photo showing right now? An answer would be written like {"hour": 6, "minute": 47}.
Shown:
{"hour": 8, "minute": 11}
